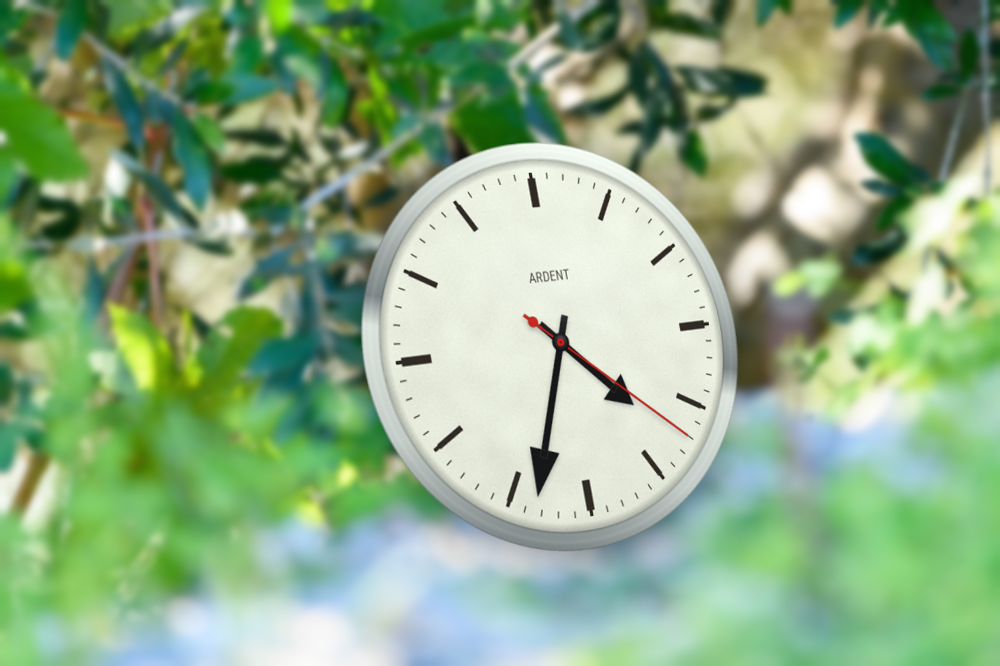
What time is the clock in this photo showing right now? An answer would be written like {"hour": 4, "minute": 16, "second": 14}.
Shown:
{"hour": 4, "minute": 33, "second": 22}
